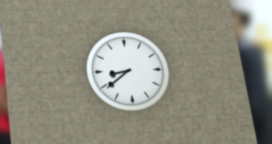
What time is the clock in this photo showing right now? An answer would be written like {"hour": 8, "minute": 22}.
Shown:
{"hour": 8, "minute": 39}
